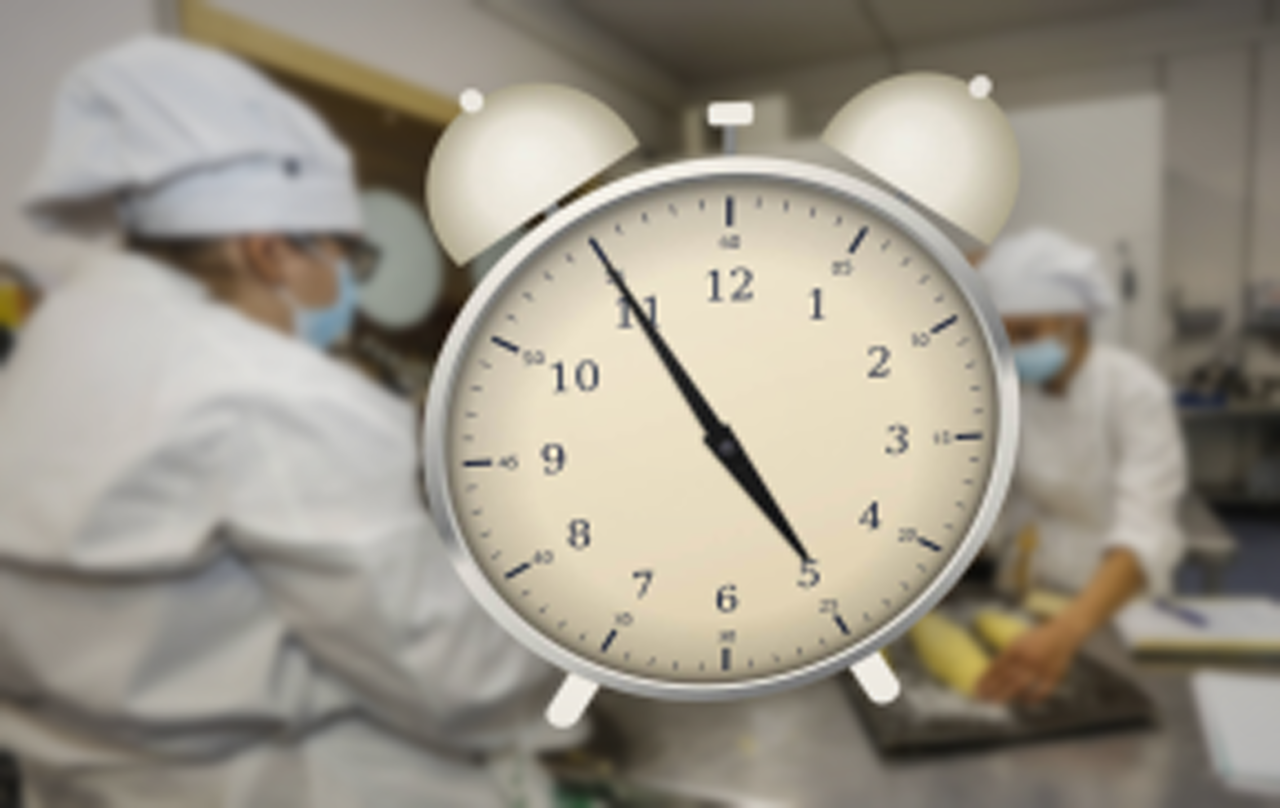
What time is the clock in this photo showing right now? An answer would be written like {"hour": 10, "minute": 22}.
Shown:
{"hour": 4, "minute": 55}
